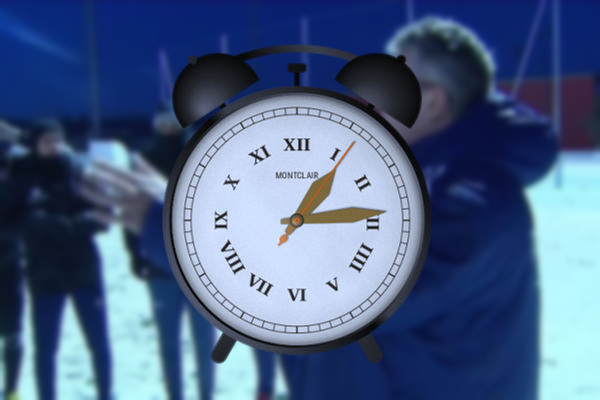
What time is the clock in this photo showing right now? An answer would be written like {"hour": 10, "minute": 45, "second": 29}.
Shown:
{"hour": 1, "minute": 14, "second": 6}
